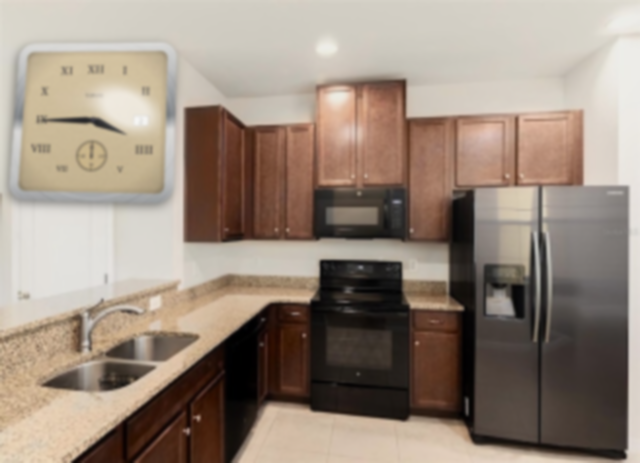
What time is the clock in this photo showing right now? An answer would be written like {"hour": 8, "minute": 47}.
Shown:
{"hour": 3, "minute": 45}
